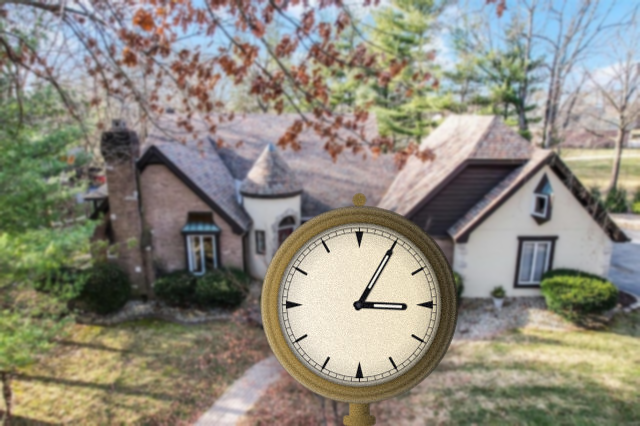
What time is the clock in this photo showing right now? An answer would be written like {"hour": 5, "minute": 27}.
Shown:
{"hour": 3, "minute": 5}
